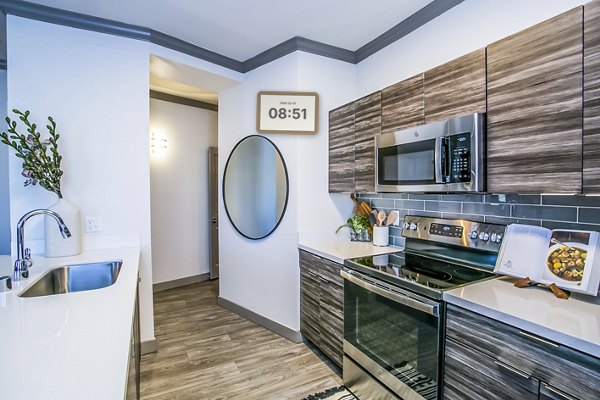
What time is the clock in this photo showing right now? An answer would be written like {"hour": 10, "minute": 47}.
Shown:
{"hour": 8, "minute": 51}
